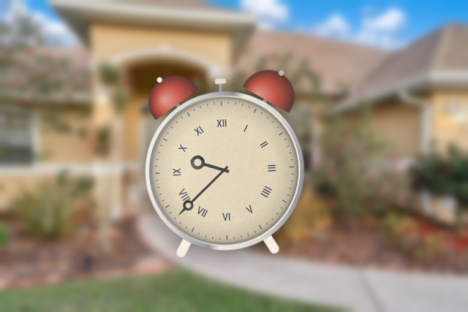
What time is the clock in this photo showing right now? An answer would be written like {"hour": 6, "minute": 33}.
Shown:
{"hour": 9, "minute": 38}
